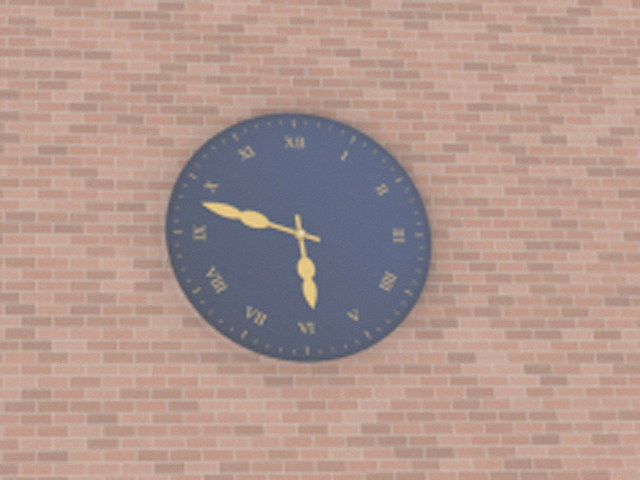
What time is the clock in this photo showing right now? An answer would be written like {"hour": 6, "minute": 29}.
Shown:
{"hour": 5, "minute": 48}
